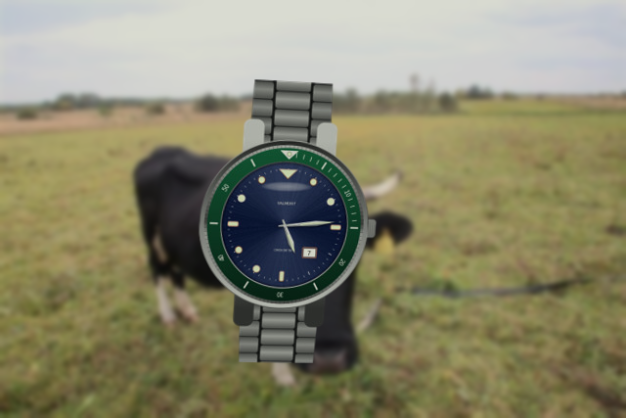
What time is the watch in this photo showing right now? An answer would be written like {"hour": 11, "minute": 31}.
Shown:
{"hour": 5, "minute": 14}
